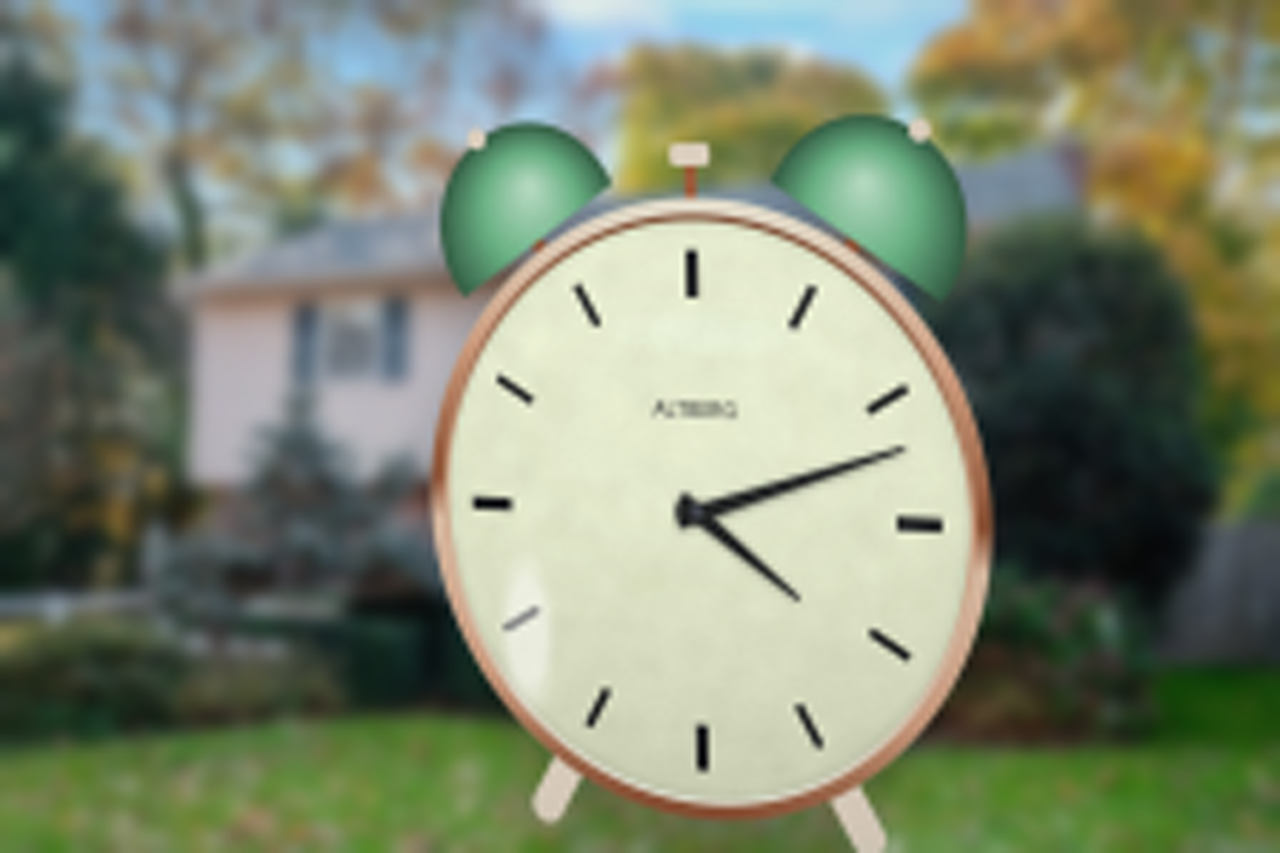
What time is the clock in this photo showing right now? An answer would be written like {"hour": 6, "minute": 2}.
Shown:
{"hour": 4, "minute": 12}
